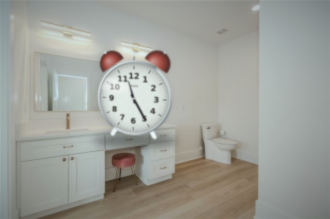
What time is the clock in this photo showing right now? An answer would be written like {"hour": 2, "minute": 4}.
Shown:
{"hour": 11, "minute": 25}
